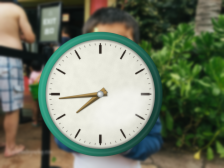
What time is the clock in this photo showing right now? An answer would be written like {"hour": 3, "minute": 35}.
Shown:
{"hour": 7, "minute": 44}
